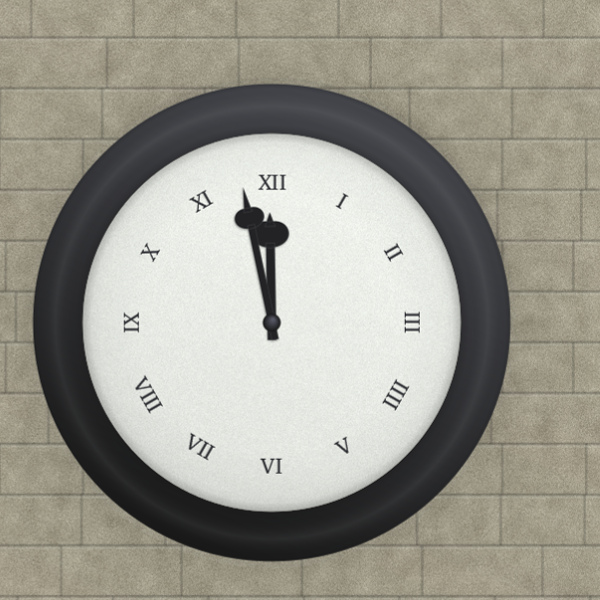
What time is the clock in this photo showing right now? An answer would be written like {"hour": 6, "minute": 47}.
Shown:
{"hour": 11, "minute": 58}
